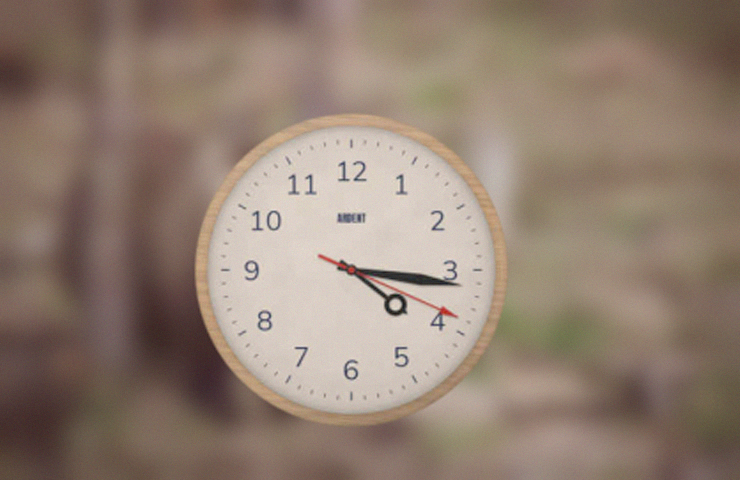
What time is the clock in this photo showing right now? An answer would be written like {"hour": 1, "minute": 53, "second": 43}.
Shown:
{"hour": 4, "minute": 16, "second": 19}
